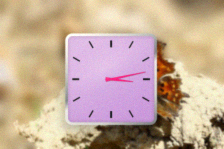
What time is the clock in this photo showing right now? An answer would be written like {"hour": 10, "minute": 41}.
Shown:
{"hour": 3, "minute": 13}
